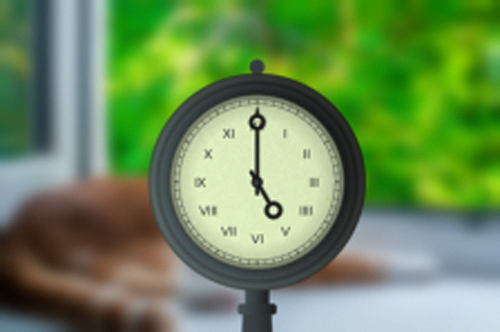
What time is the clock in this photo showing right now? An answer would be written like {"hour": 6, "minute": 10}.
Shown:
{"hour": 5, "minute": 0}
